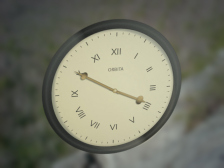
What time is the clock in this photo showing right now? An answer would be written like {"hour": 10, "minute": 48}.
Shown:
{"hour": 3, "minute": 50}
